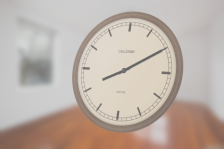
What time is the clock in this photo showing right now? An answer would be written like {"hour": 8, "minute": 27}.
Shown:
{"hour": 8, "minute": 10}
